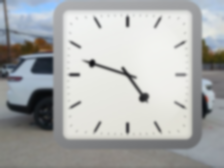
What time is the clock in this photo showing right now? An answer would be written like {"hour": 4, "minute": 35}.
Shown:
{"hour": 4, "minute": 48}
